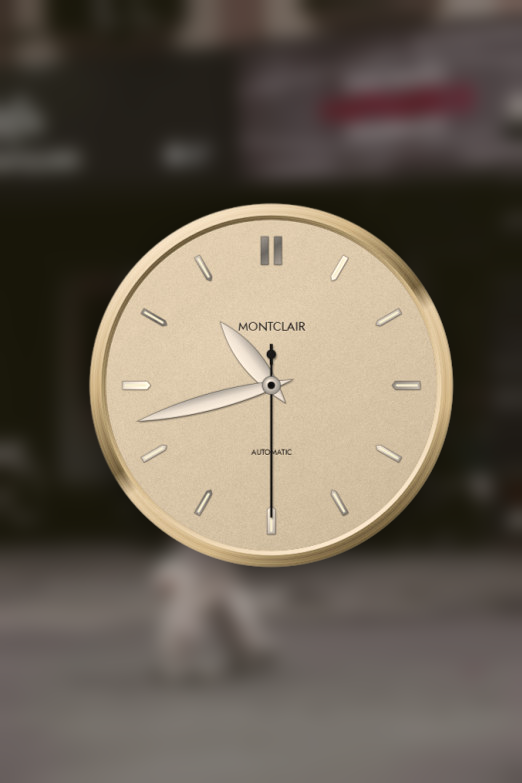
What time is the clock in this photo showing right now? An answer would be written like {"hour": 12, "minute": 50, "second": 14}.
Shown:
{"hour": 10, "minute": 42, "second": 30}
